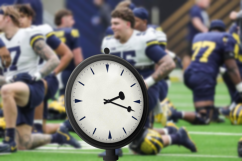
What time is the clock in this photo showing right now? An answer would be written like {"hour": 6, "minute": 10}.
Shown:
{"hour": 2, "minute": 18}
